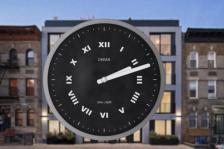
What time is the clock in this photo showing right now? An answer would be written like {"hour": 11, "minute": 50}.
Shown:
{"hour": 2, "minute": 12}
